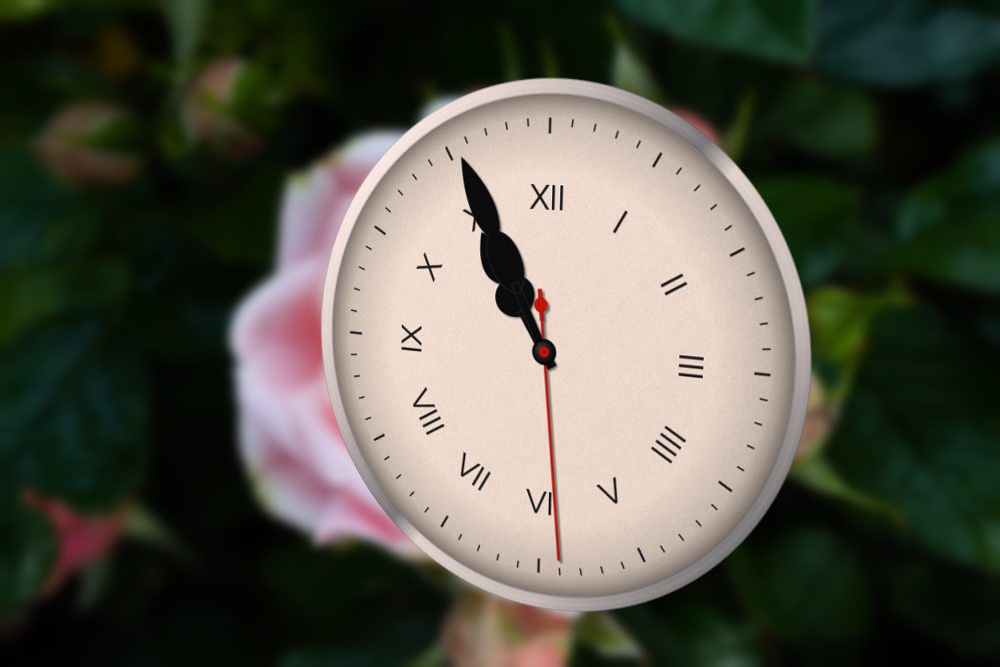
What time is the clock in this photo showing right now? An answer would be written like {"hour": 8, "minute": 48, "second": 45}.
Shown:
{"hour": 10, "minute": 55, "second": 29}
